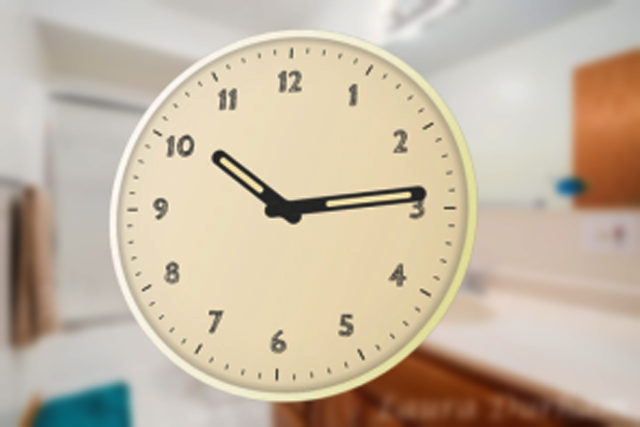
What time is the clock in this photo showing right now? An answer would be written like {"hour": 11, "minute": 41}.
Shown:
{"hour": 10, "minute": 14}
